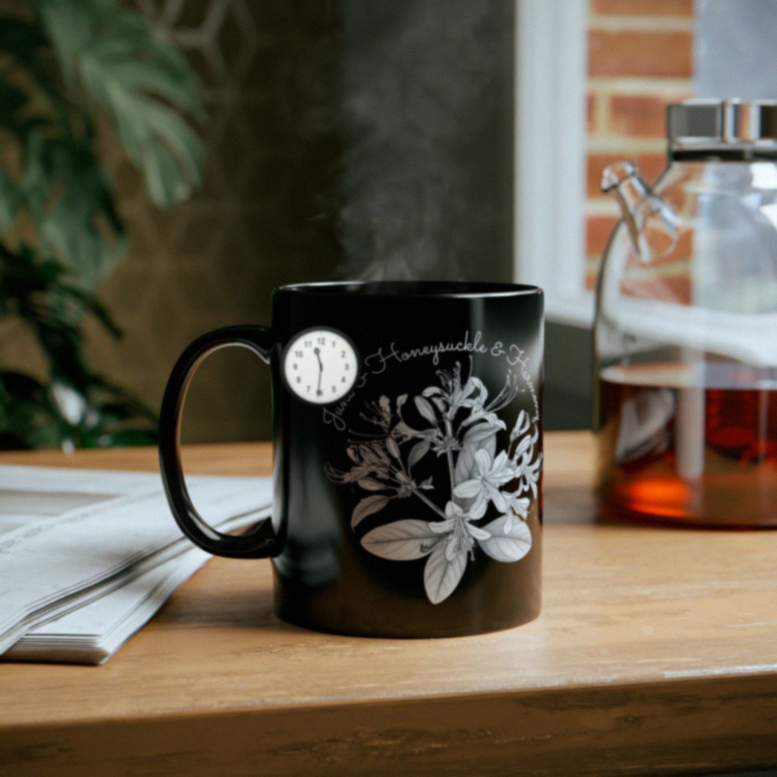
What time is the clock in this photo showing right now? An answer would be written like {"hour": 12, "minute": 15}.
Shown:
{"hour": 11, "minute": 31}
